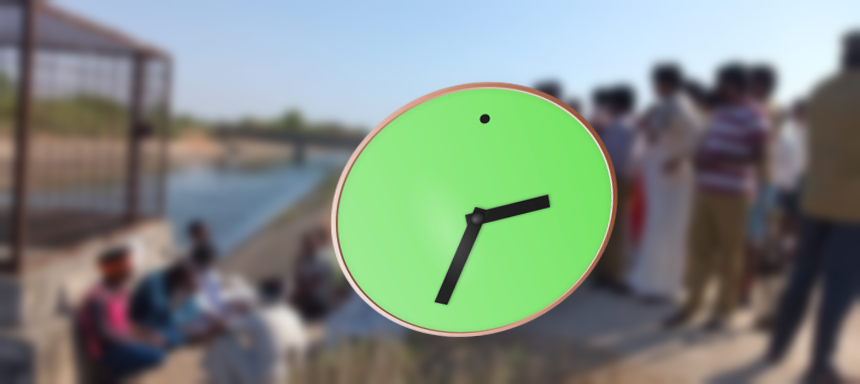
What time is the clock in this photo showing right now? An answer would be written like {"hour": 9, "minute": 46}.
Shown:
{"hour": 2, "minute": 33}
